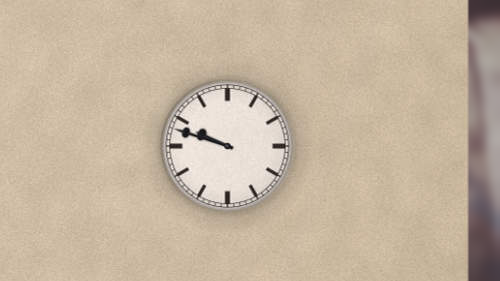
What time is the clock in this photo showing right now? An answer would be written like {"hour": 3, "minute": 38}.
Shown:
{"hour": 9, "minute": 48}
